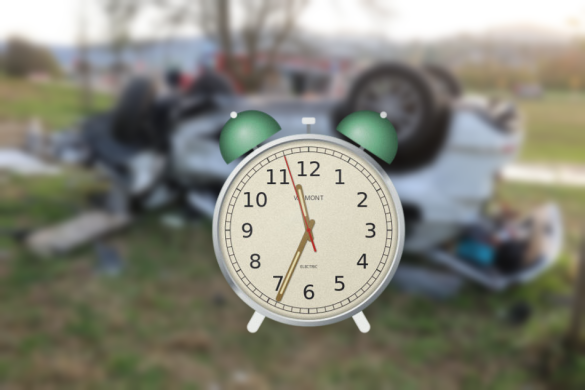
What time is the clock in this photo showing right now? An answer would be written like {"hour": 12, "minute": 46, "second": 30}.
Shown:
{"hour": 11, "minute": 33, "second": 57}
